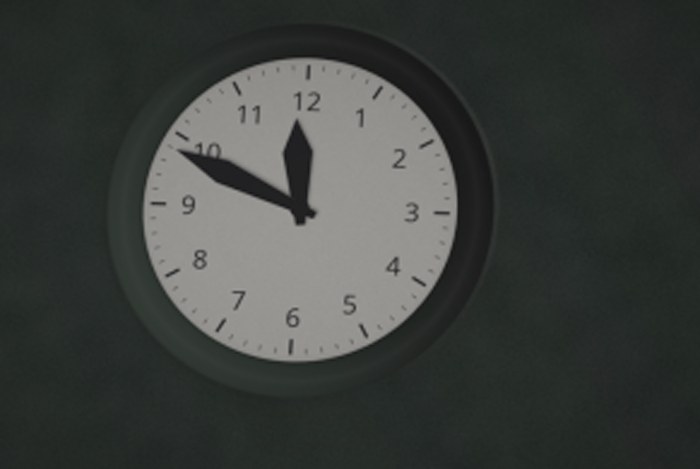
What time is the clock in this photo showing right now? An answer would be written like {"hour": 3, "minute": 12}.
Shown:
{"hour": 11, "minute": 49}
